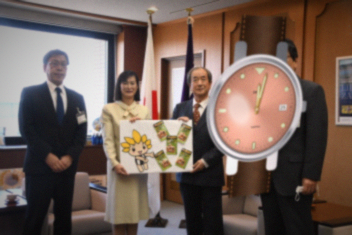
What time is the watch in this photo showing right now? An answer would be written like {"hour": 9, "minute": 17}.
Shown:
{"hour": 12, "minute": 2}
